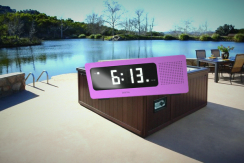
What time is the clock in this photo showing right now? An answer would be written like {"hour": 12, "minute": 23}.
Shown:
{"hour": 6, "minute": 13}
